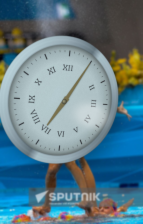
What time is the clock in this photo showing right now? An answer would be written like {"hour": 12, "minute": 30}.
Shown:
{"hour": 7, "minute": 5}
